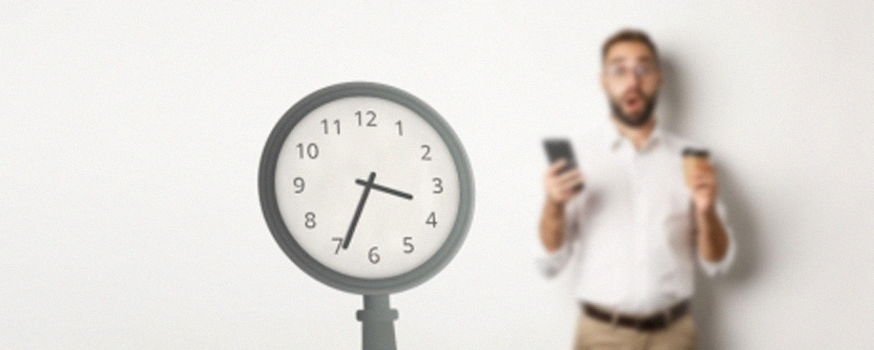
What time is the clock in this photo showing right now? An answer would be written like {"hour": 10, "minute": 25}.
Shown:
{"hour": 3, "minute": 34}
